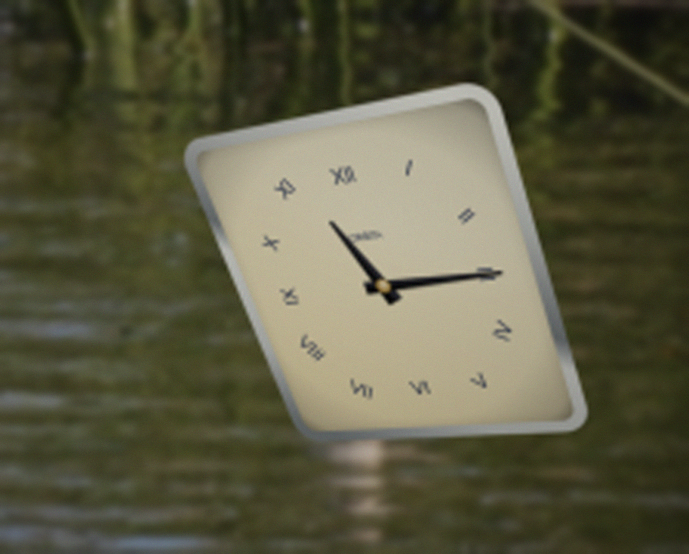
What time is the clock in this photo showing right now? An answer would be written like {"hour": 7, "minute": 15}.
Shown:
{"hour": 11, "minute": 15}
